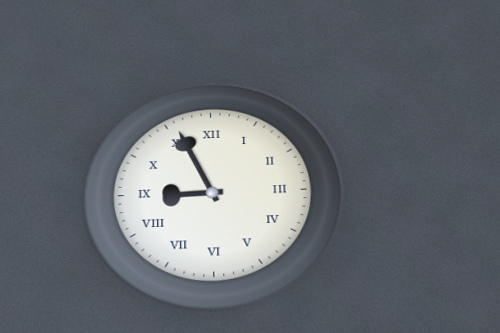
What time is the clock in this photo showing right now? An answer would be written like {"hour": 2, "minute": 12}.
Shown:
{"hour": 8, "minute": 56}
